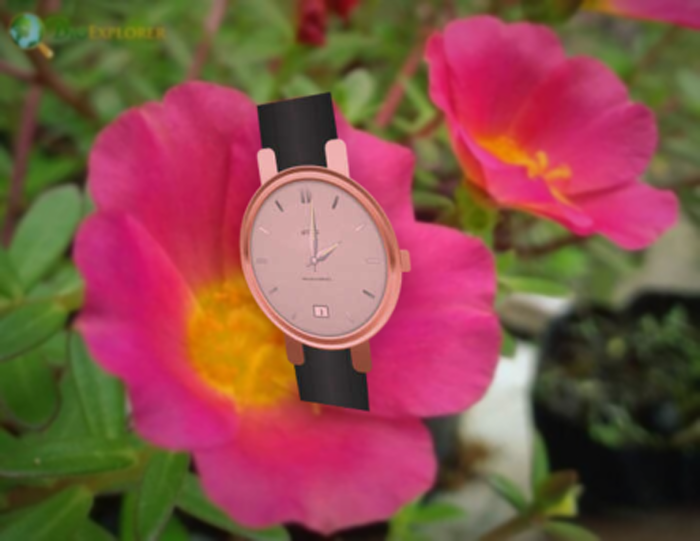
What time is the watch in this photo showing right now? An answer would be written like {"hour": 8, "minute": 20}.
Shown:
{"hour": 2, "minute": 1}
